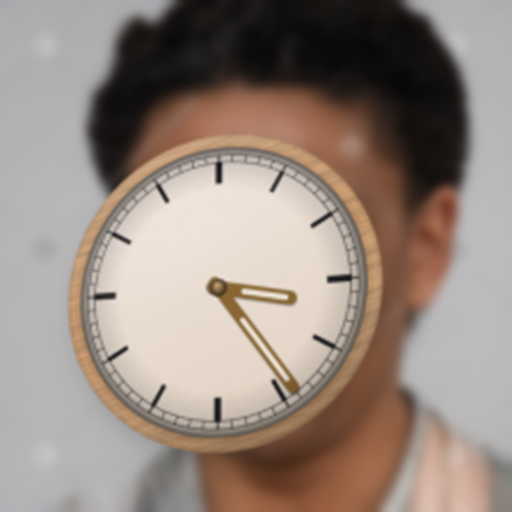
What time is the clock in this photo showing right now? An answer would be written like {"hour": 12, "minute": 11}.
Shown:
{"hour": 3, "minute": 24}
